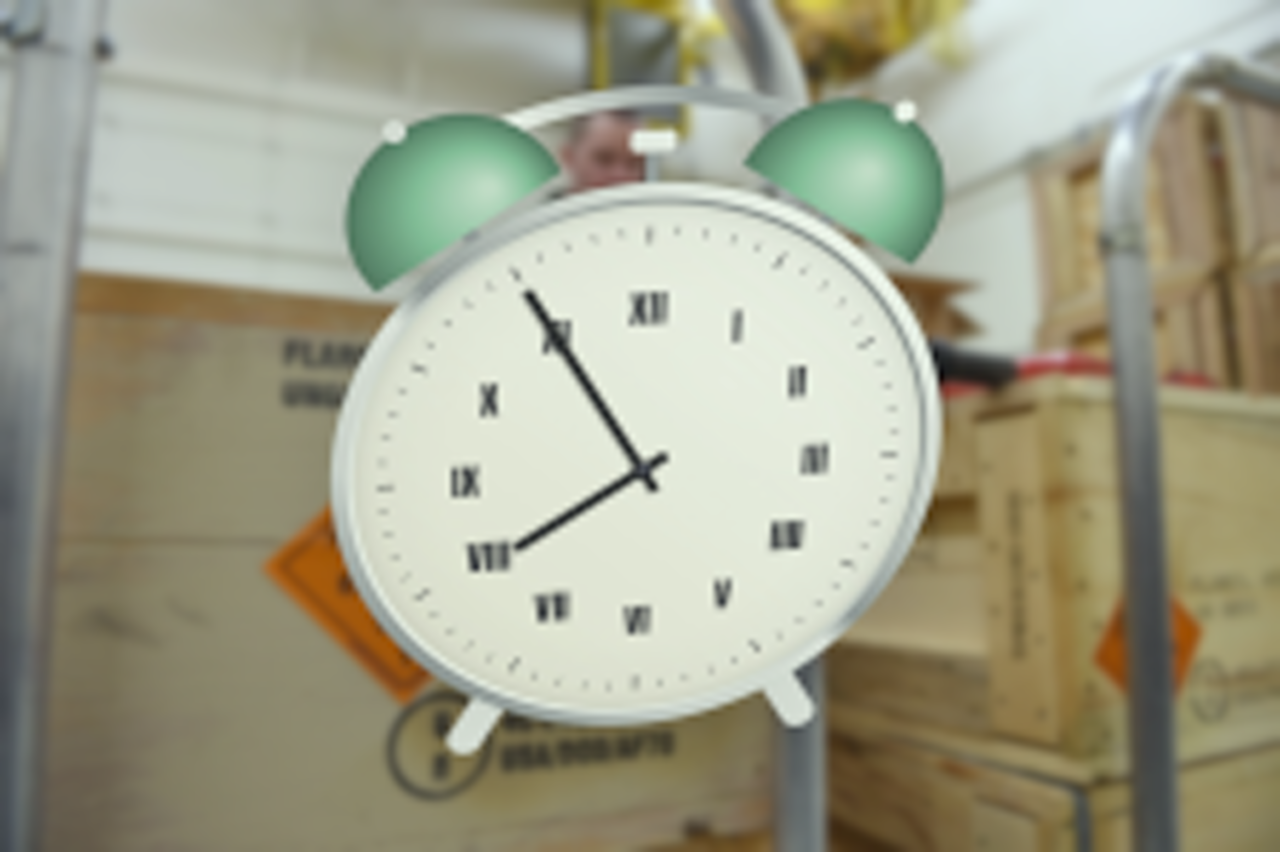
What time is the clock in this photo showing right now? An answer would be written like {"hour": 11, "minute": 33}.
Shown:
{"hour": 7, "minute": 55}
